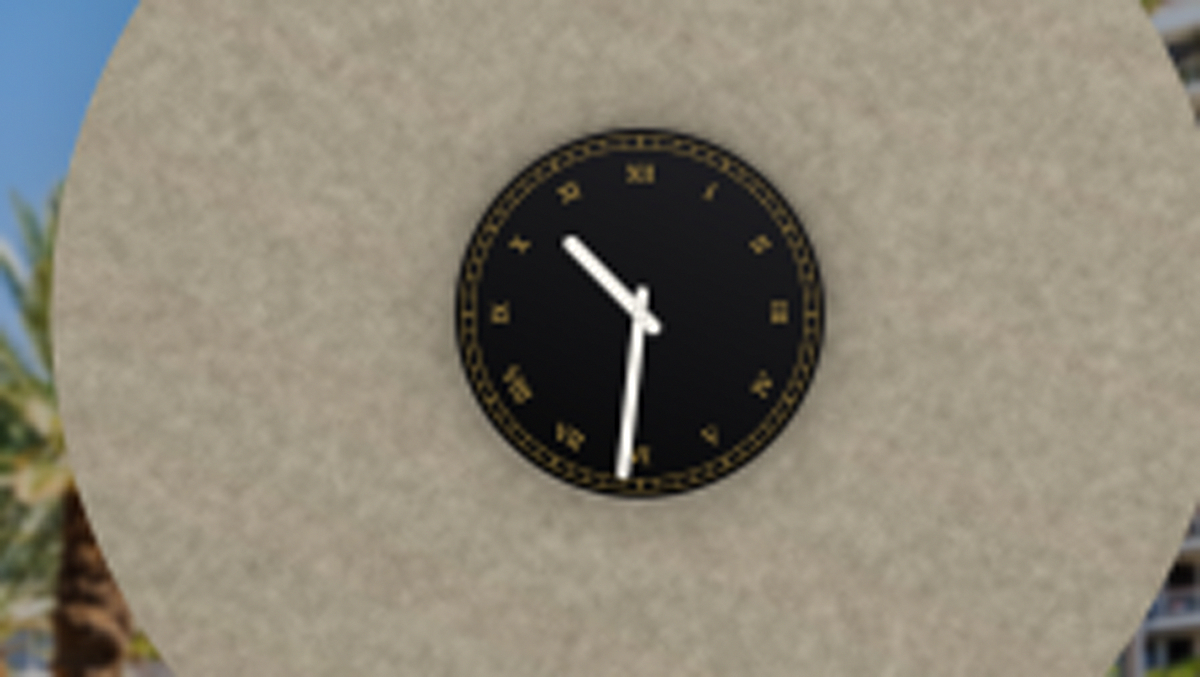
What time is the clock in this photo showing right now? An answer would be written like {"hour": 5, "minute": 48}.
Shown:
{"hour": 10, "minute": 31}
